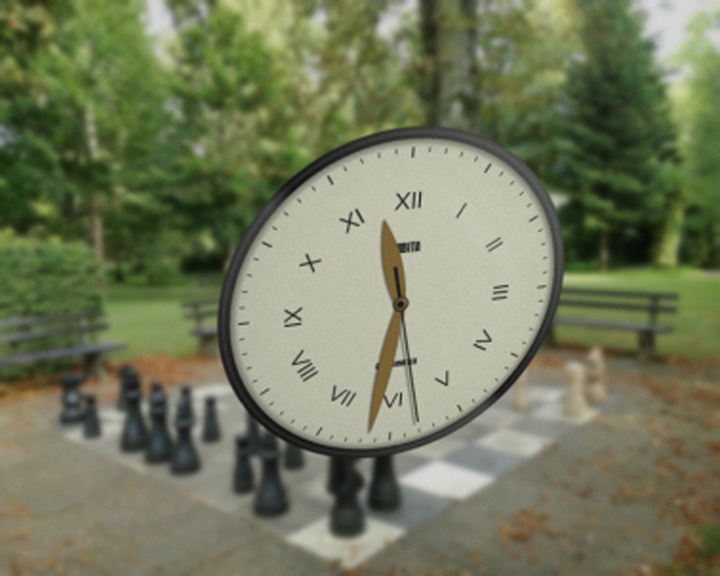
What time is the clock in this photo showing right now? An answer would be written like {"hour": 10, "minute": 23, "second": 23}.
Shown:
{"hour": 11, "minute": 31, "second": 28}
